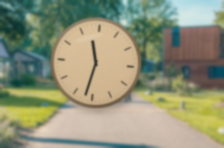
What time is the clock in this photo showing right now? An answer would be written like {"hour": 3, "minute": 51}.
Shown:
{"hour": 11, "minute": 32}
